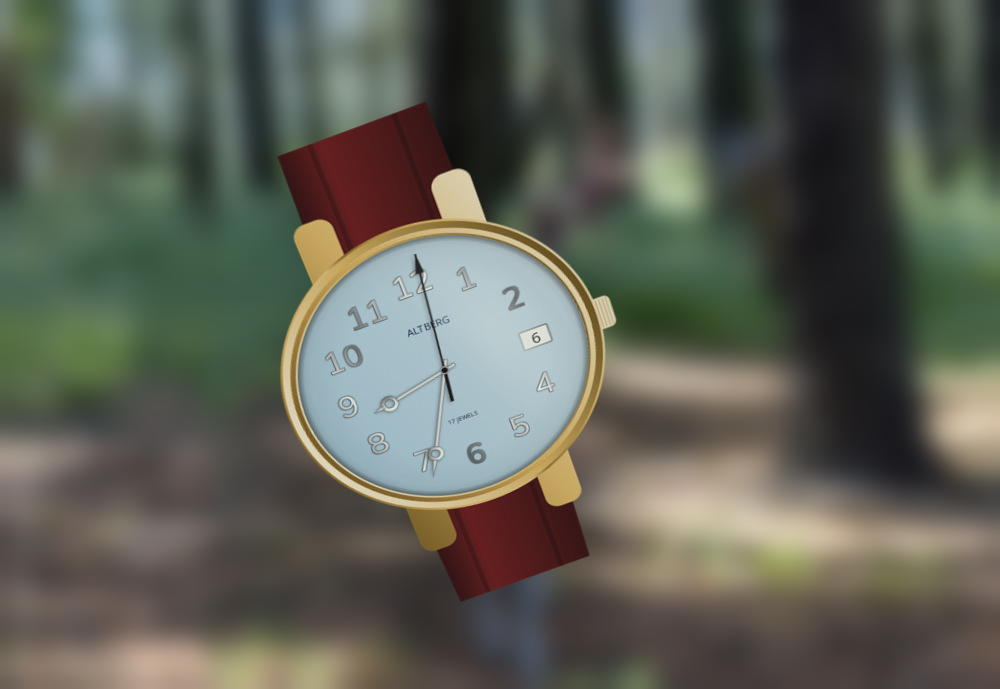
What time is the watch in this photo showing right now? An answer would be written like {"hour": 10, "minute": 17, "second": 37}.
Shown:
{"hour": 8, "minute": 34, "second": 1}
